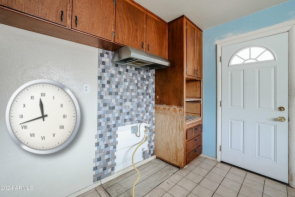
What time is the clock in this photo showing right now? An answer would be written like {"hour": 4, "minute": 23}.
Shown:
{"hour": 11, "minute": 42}
